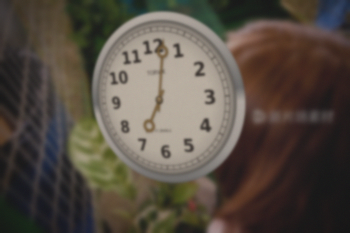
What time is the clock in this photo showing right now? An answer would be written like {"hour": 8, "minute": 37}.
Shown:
{"hour": 7, "minute": 2}
